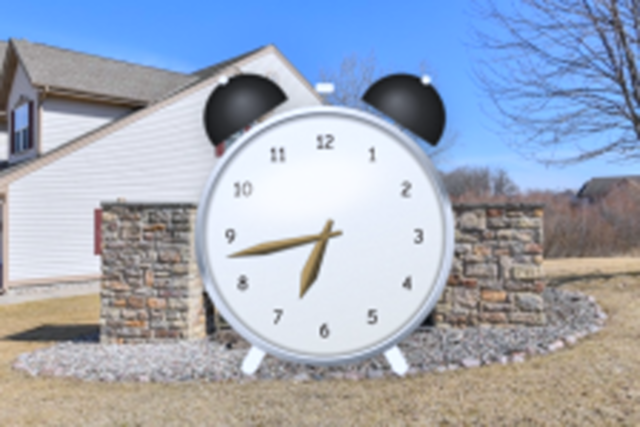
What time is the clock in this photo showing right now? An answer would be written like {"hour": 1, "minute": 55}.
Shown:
{"hour": 6, "minute": 43}
